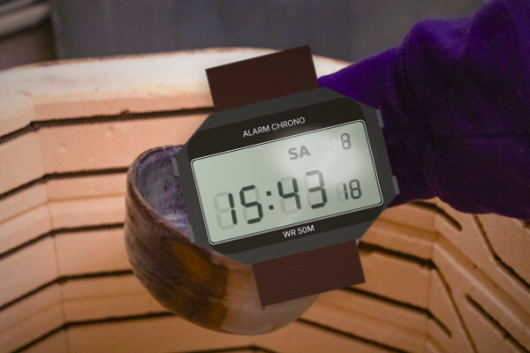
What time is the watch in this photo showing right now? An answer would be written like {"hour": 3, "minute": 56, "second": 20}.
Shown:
{"hour": 15, "minute": 43, "second": 18}
